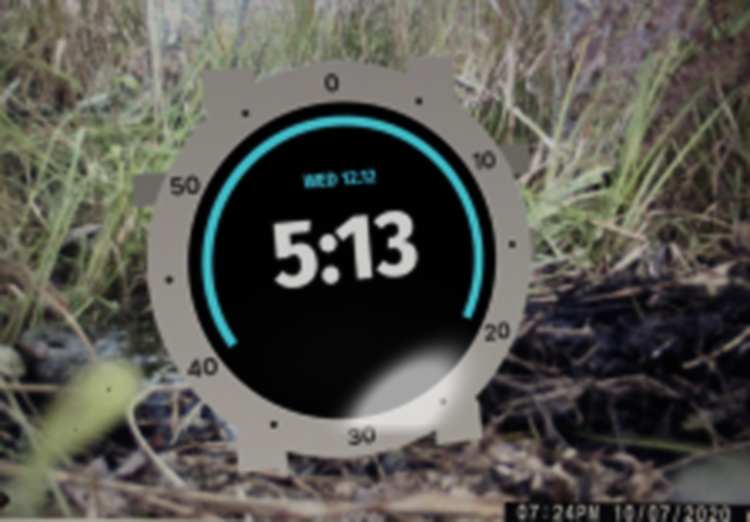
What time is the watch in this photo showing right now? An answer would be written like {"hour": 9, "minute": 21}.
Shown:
{"hour": 5, "minute": 13}
